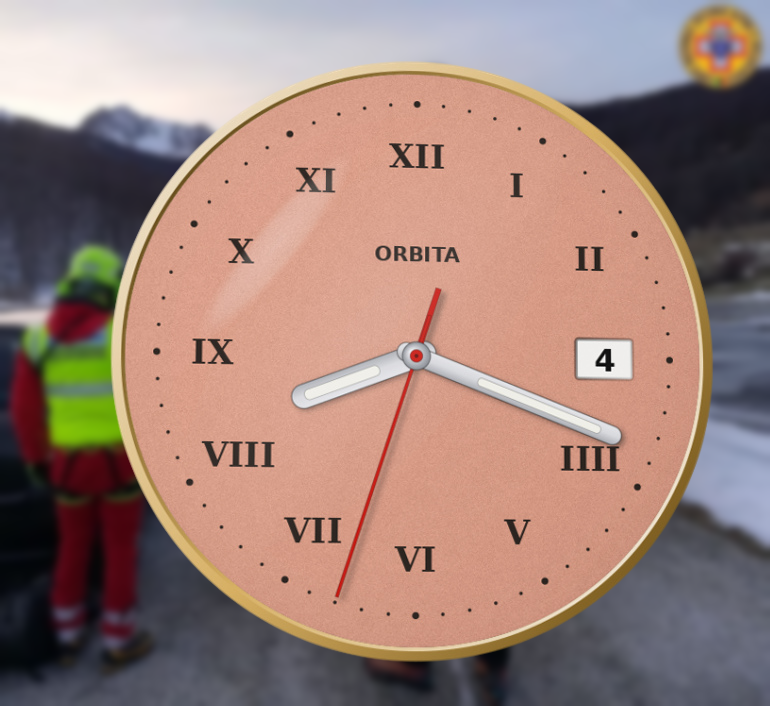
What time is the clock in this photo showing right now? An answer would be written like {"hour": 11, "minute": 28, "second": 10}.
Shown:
{"hour": 8, "minute": 18, "second": 33}
